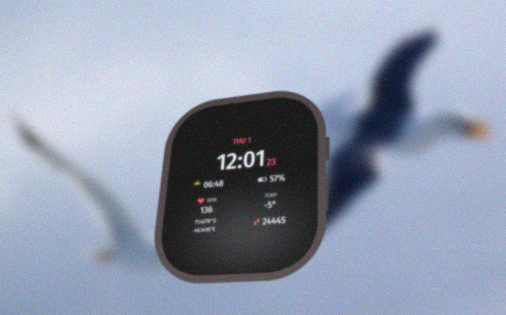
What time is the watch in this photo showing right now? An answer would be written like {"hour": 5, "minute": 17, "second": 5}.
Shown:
{"hour": 12, "minute": 1, "second": 23}
